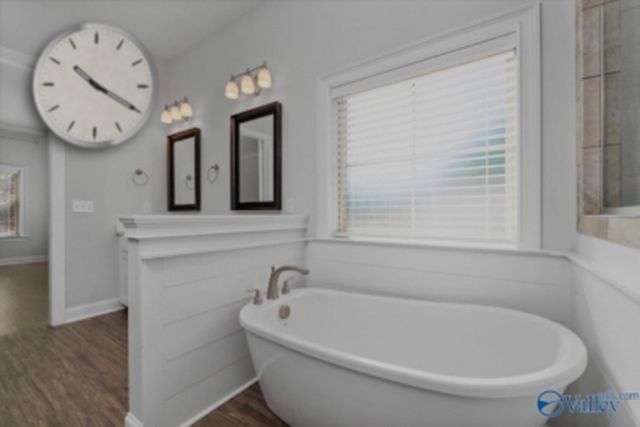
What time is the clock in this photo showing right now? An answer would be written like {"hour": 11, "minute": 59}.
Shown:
{"hour": 10, "minute": 20}
